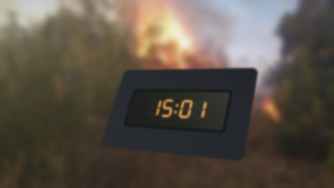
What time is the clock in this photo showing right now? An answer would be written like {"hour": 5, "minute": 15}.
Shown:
{"hour": 15, "minute": 1}
